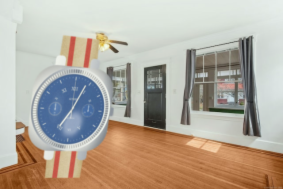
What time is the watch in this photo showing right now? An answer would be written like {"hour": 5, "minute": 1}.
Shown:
{"hour": 7, "minute": 4}
